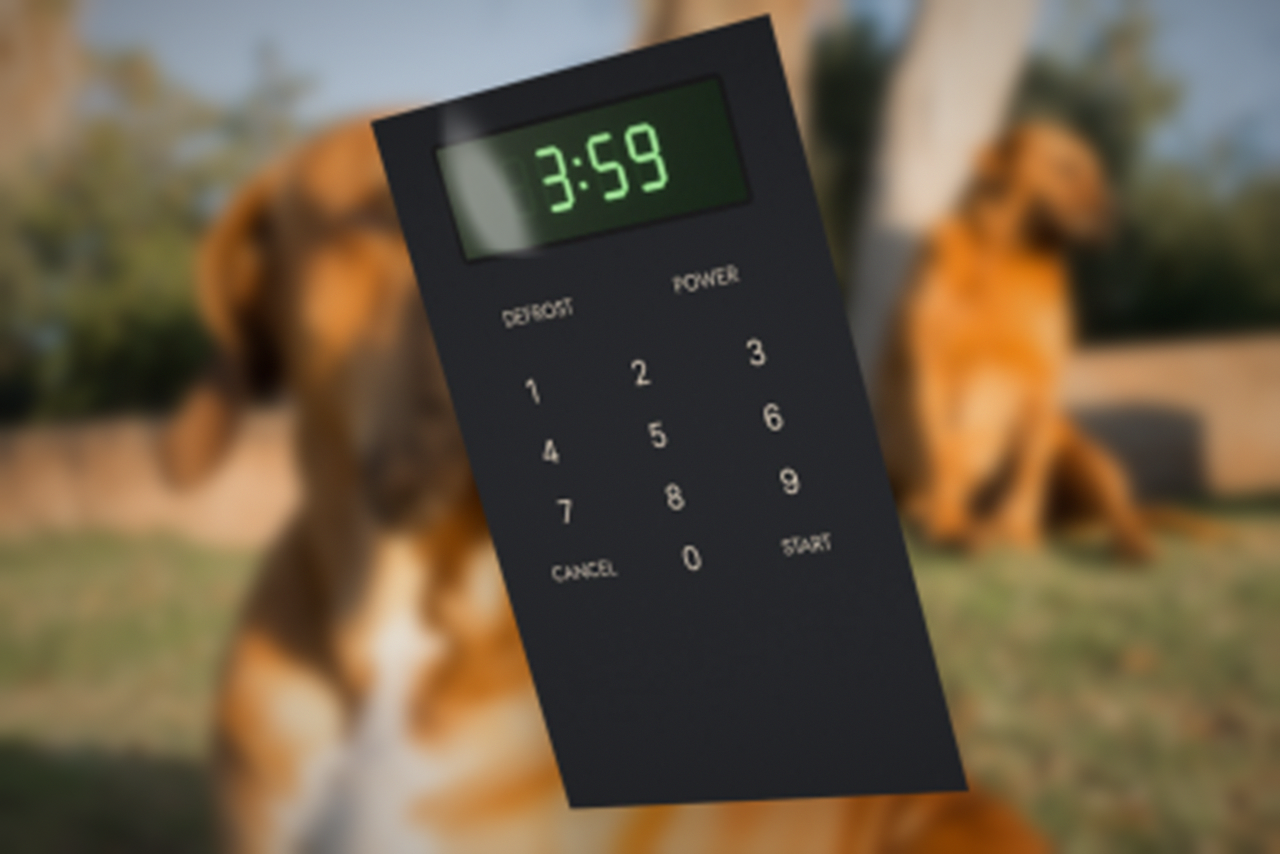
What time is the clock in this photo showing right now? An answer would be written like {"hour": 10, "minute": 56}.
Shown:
{"hour": 3, "minute": 59}
